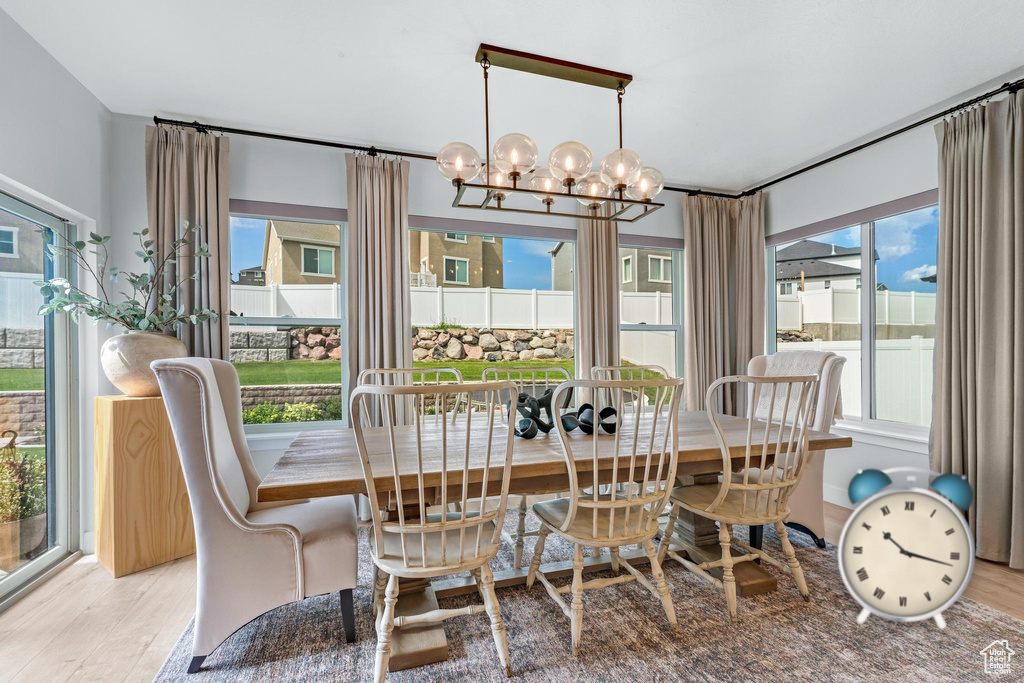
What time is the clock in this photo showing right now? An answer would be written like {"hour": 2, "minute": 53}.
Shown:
{"hour": 10, "minute": 17}
